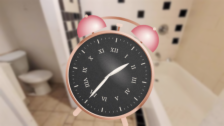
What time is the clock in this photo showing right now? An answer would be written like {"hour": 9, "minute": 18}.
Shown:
{"hour": 1, "minute": 35}
